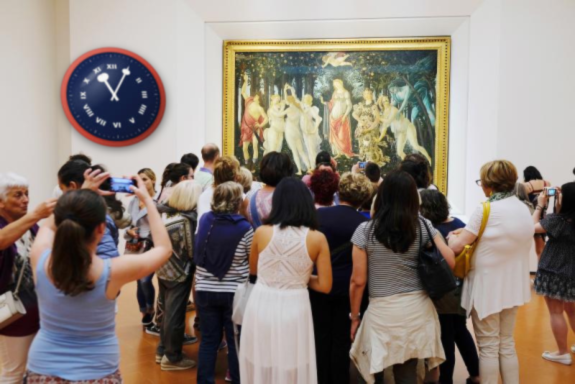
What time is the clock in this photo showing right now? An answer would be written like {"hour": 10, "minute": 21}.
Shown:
{"hour": 11, "minute": 5}
